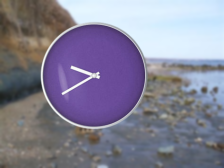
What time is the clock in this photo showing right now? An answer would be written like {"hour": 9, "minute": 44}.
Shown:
{"hour": 9, "minute": 40}
